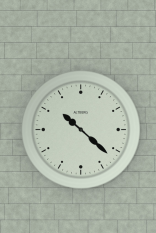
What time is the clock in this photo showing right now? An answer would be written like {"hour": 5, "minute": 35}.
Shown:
{"hour": 10, "minute": 22}
